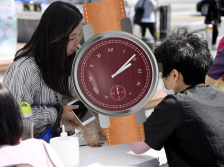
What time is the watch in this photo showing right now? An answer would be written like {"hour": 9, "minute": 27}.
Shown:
{"hour": 2, "minute": 9}
